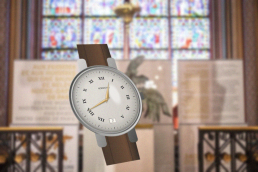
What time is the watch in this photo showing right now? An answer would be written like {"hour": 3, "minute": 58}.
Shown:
{"hour": 12, "minute": 41}
